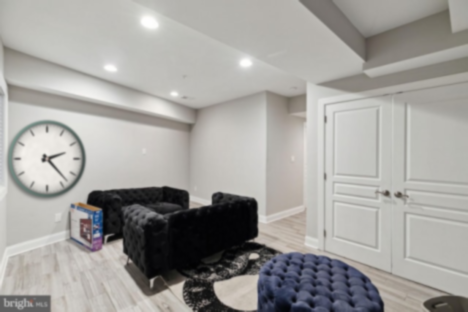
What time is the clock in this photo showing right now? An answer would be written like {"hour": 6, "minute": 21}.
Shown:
{"hour": 2, "minute": 23}
